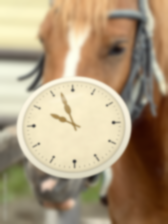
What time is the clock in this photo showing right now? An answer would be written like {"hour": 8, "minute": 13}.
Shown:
{"hour": 9, "minute": 57}
